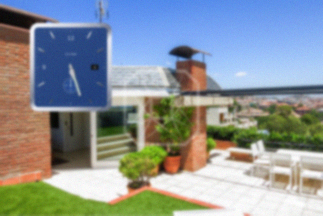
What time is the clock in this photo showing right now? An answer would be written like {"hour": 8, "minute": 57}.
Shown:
{"hour": 5, "minute": 27}
